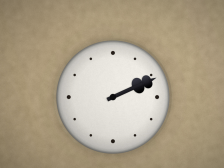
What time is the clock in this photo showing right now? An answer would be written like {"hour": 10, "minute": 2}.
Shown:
{"hour": 2, "minute": 11}
